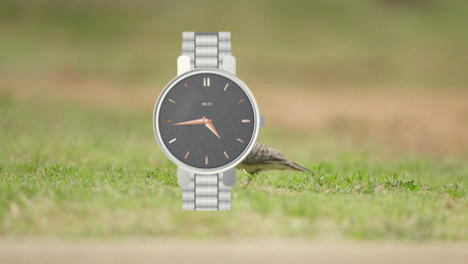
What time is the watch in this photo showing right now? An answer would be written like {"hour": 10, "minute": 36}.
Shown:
{"hour": 4, "minute": 44}
